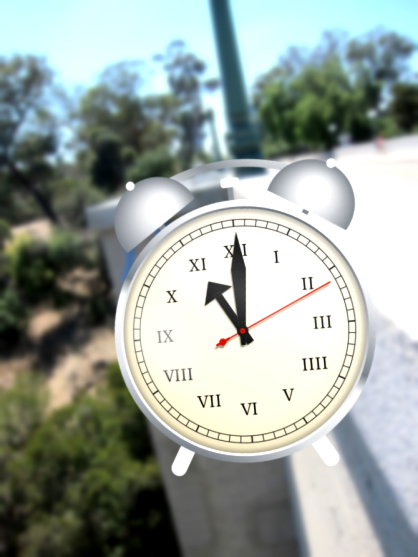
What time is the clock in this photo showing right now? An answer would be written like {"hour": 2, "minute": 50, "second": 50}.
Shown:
{"hour": 11, "minute": 0, "second": 11}
